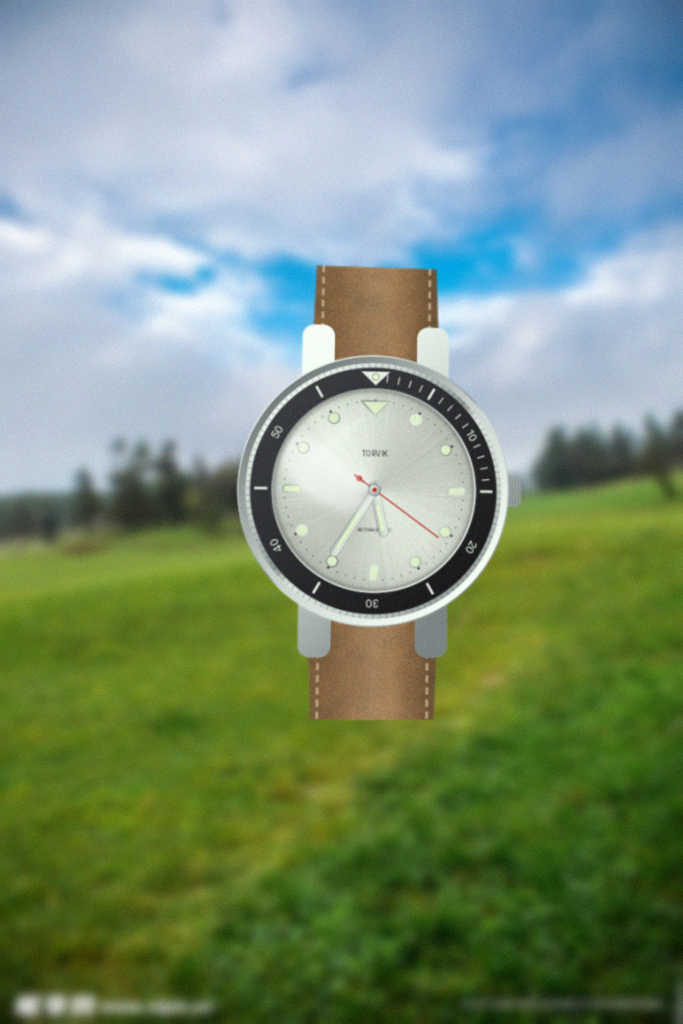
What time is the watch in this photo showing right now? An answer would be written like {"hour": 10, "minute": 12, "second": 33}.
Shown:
{"hour": 5, "minute": 35, "second": 21}
